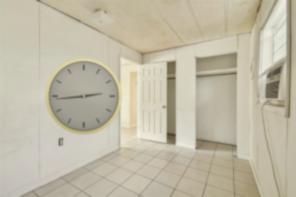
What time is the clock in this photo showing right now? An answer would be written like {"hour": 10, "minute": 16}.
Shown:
{"hour": 2, "minute": 44}
